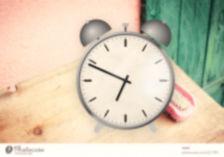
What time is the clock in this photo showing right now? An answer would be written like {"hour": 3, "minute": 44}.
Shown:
{"hour": 6, "minute": 49}
